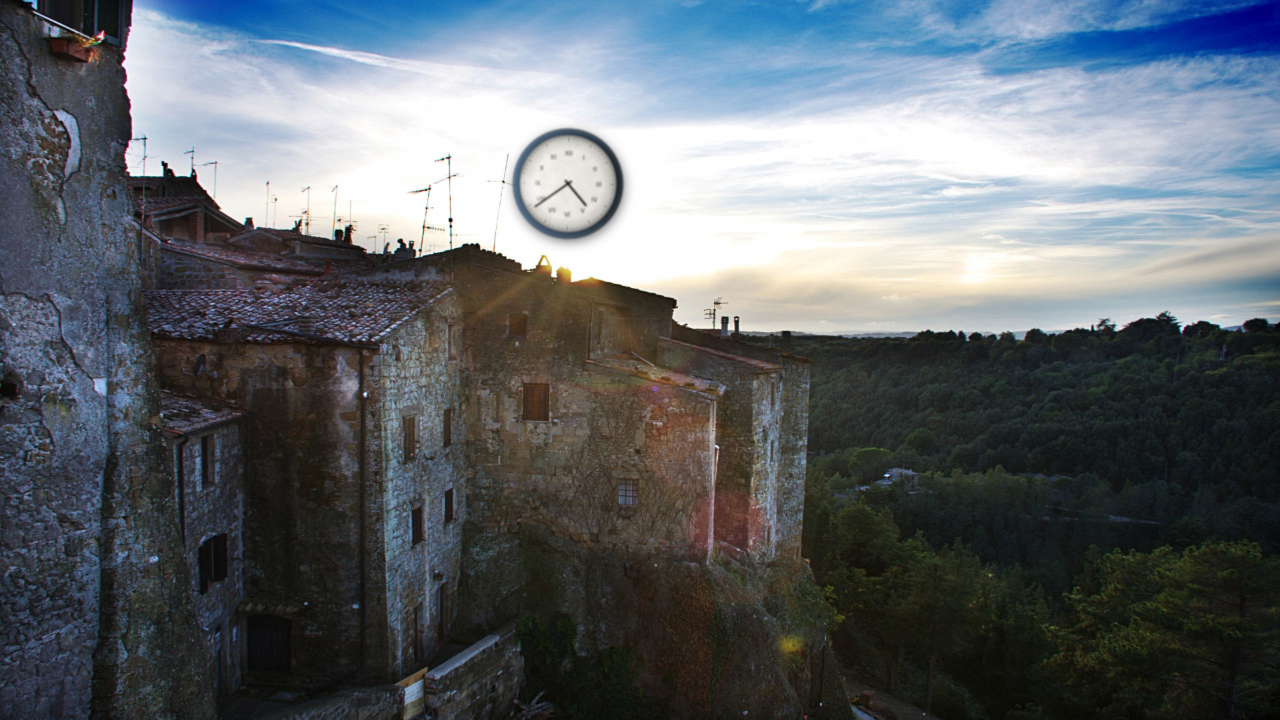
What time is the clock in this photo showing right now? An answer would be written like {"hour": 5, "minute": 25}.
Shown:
{"hour": 4, "minute": 39}
